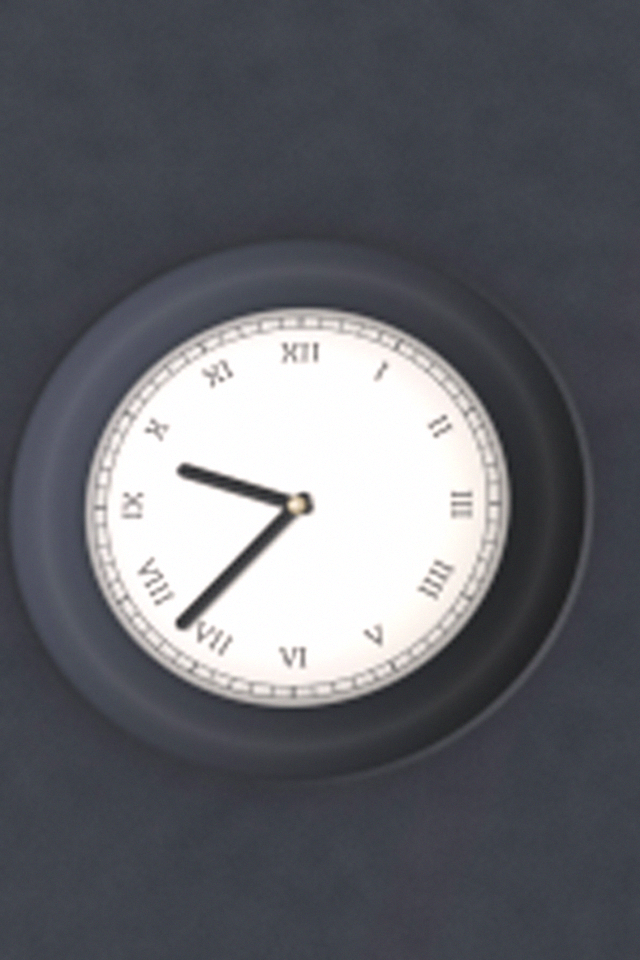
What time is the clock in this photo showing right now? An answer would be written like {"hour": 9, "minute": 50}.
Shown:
{"hour": 9, "minute": 37}
